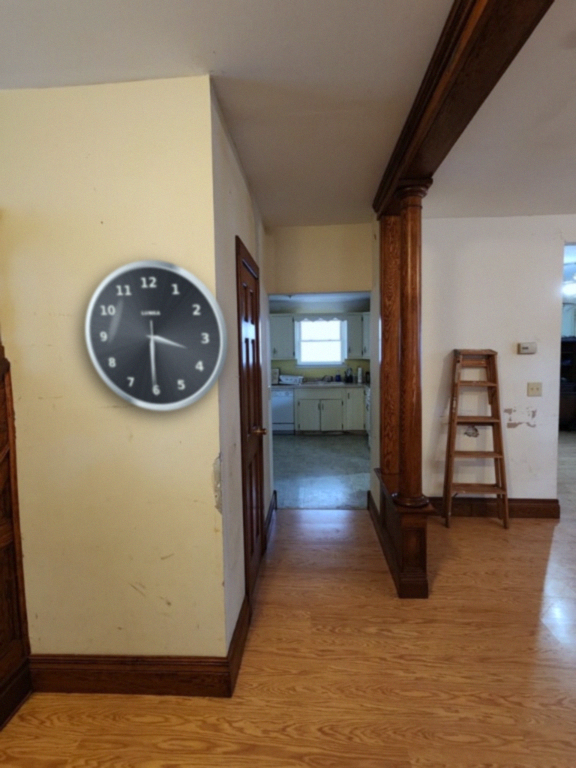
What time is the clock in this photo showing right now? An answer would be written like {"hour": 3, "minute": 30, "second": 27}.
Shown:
{"hour": 3, "minute": 30, "second": 30}
